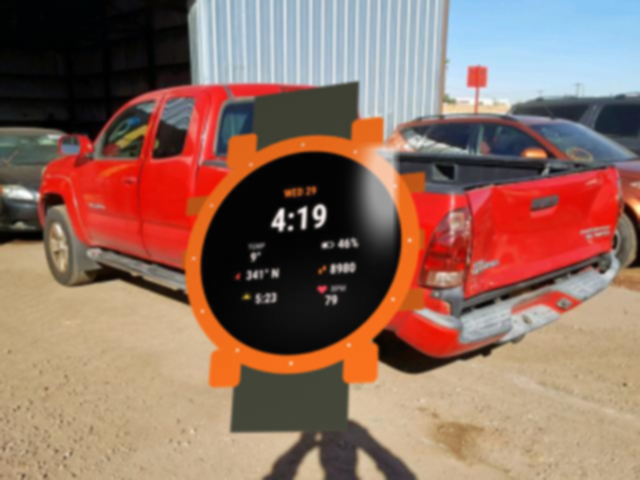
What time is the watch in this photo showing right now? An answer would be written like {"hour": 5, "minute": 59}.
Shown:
{"hour": 4, "minute": 19}
